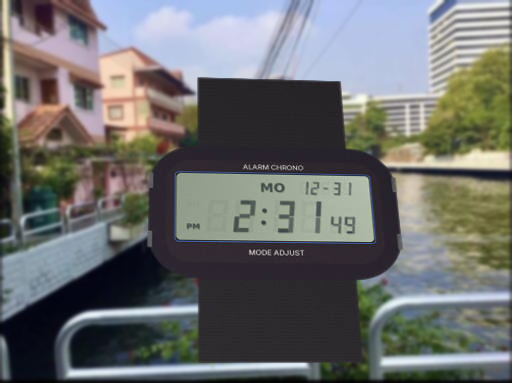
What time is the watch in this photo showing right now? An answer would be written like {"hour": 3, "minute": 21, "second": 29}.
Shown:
{"hour": 2, "minute": 31, "second": 49}
